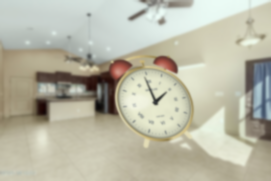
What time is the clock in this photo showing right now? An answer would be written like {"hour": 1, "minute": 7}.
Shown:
{"hour": 1, "minute": 59}
